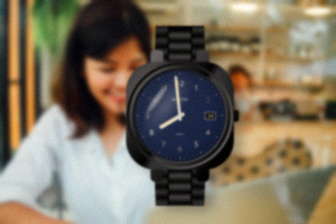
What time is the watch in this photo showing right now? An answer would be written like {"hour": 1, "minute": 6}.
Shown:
{"hour": 7, "minute": 59}
